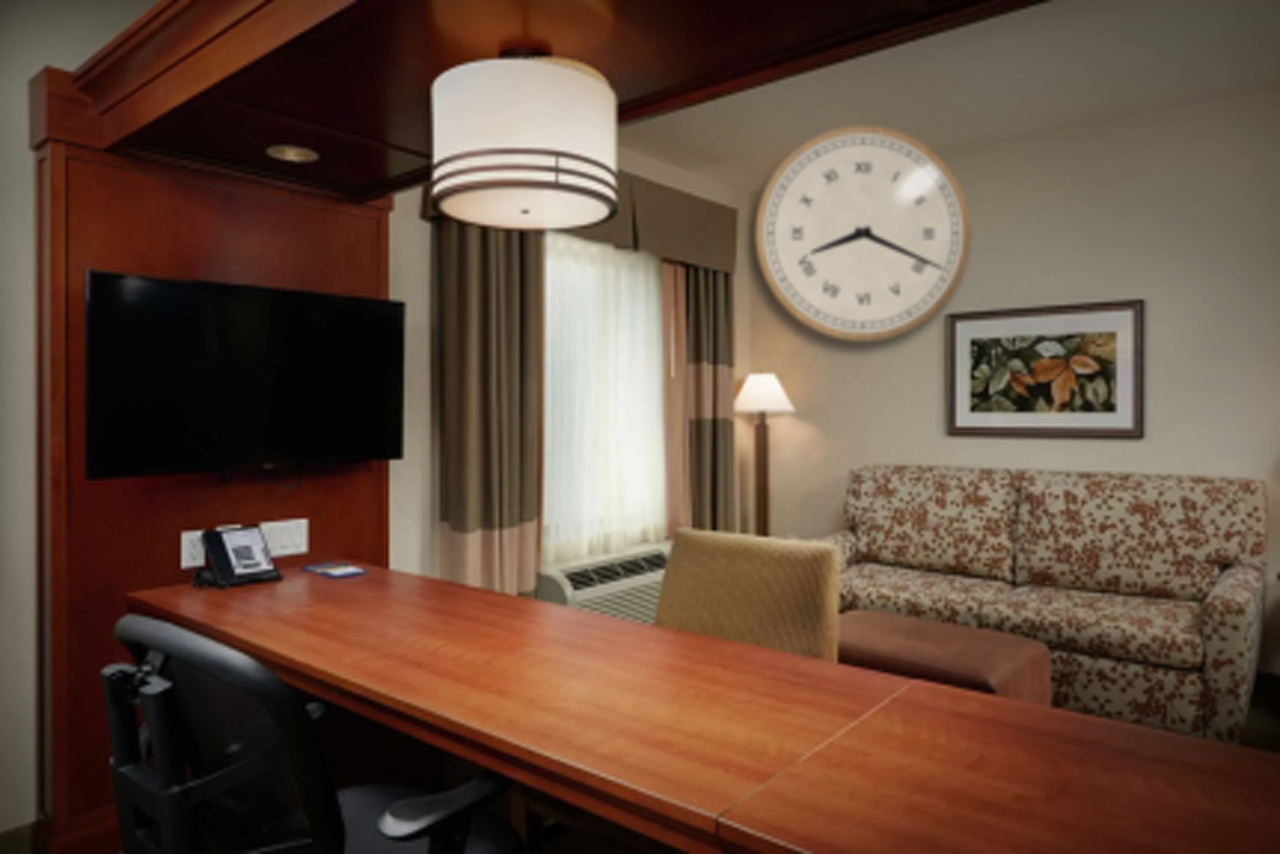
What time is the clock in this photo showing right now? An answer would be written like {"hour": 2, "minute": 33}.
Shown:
{"hour": 8, "minute": 19}
